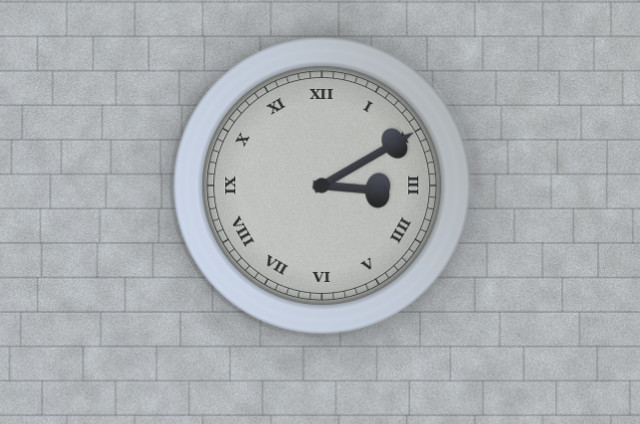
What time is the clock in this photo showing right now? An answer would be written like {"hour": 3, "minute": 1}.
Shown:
{"hour": 3, "minute": 10}
